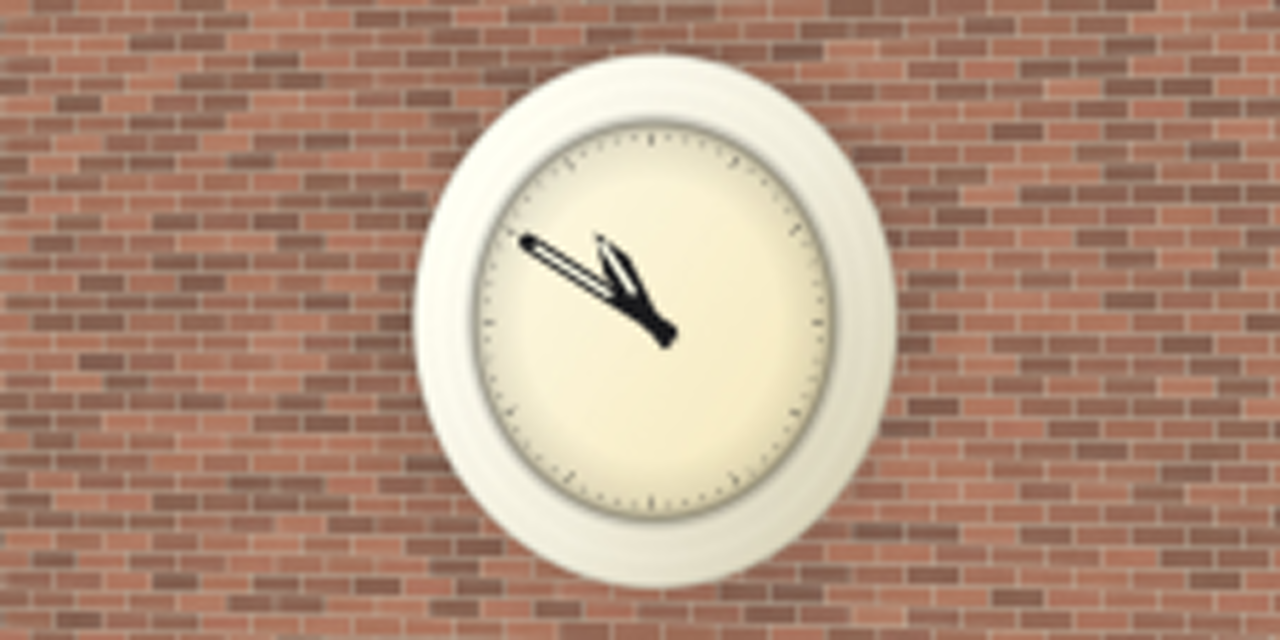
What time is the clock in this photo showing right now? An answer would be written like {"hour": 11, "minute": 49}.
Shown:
{"hour": 10, "minute": 50}
